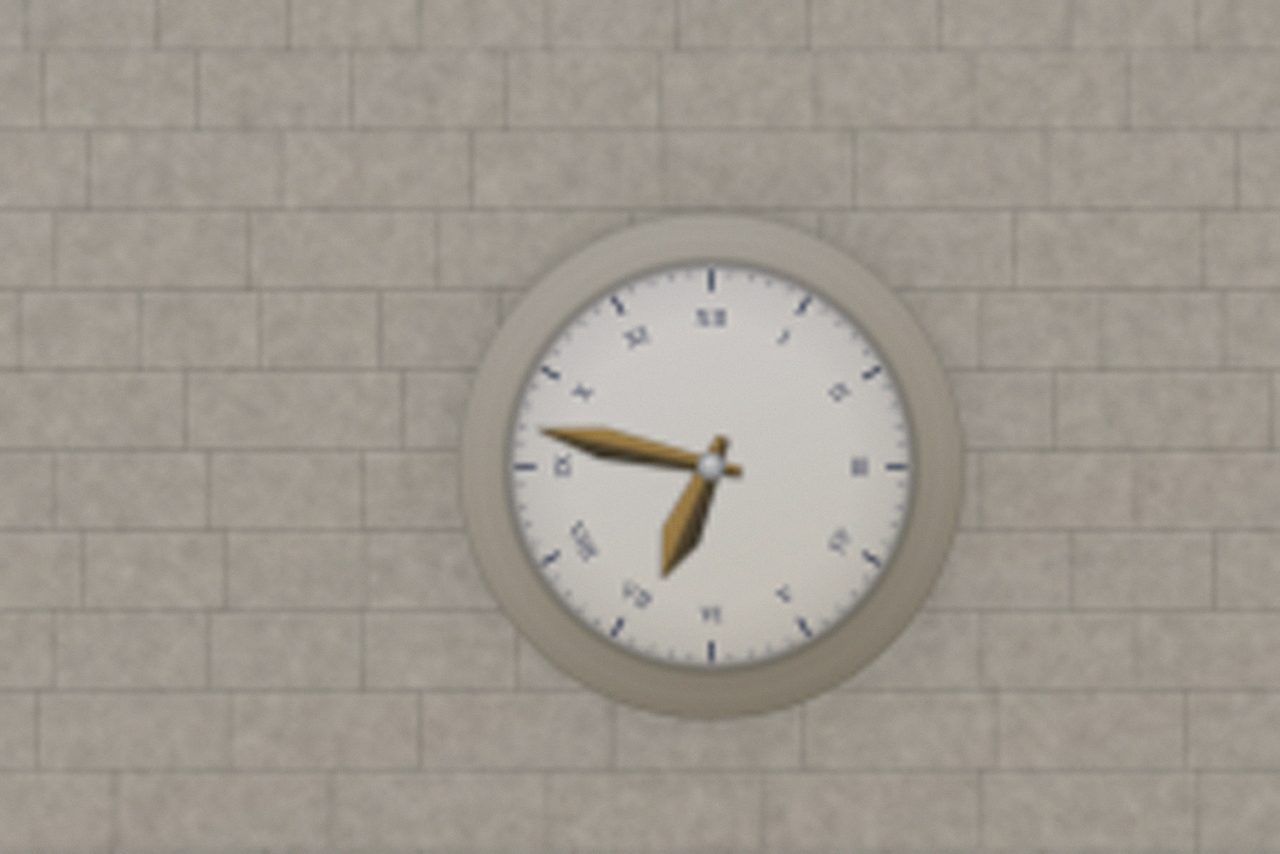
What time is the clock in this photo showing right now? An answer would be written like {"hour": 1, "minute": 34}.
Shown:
{"hour": 6, "minute": 47}
